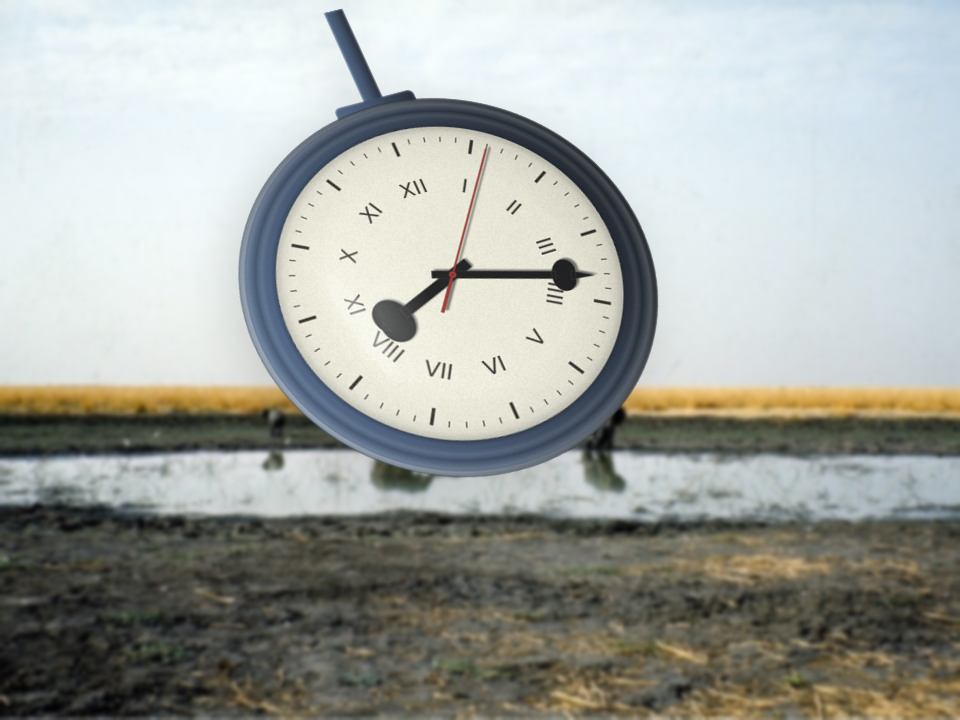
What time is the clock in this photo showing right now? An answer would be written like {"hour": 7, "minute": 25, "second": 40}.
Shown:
{"hour": 8, "minute": 18, "second": 6}
